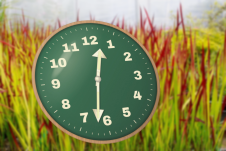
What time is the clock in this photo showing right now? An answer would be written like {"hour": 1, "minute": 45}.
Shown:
{"hour": 12, "minute": 32}
